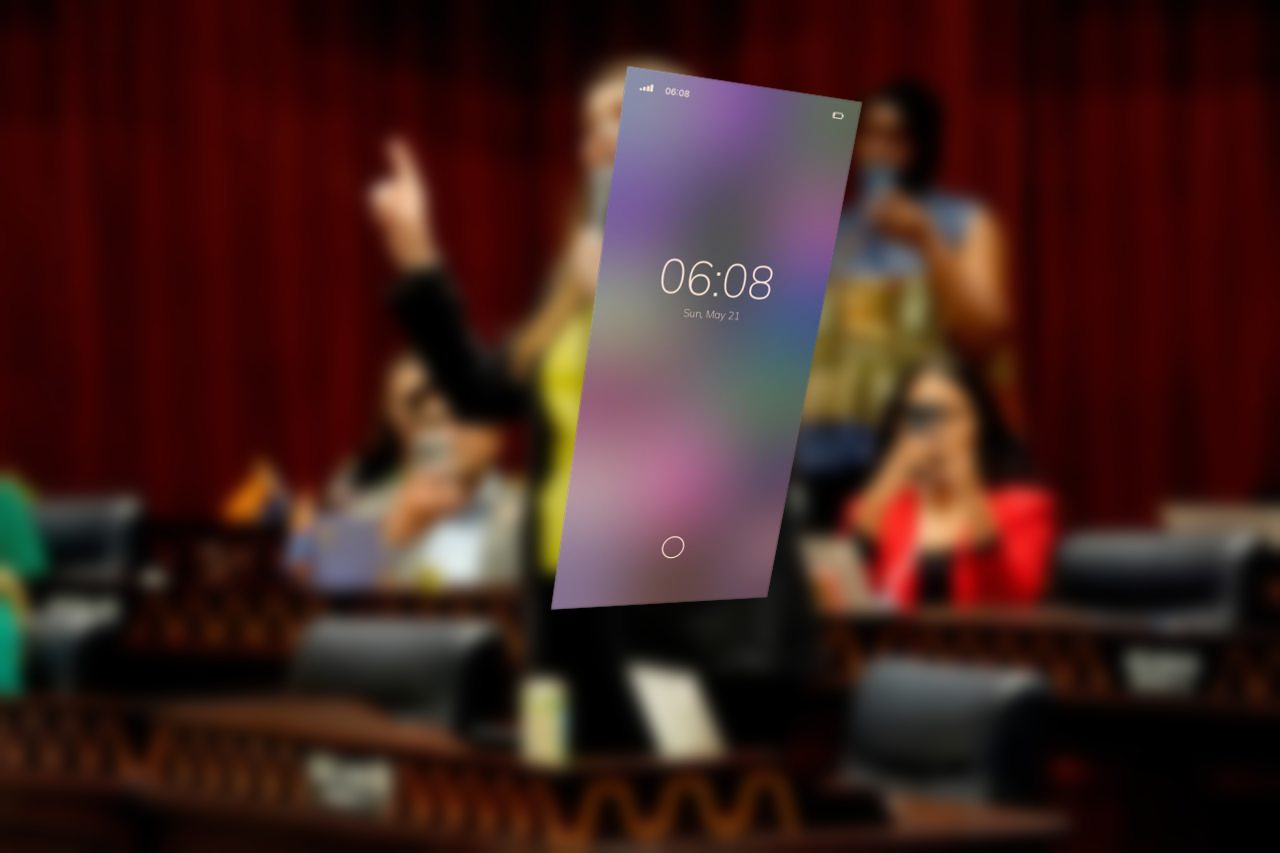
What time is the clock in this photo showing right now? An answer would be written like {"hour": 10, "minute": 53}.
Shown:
{"hour": 6, "minute": 8}
